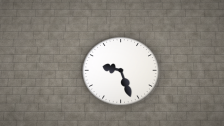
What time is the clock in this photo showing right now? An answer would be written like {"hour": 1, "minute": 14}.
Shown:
{"hour": 9, "minute": 27}
